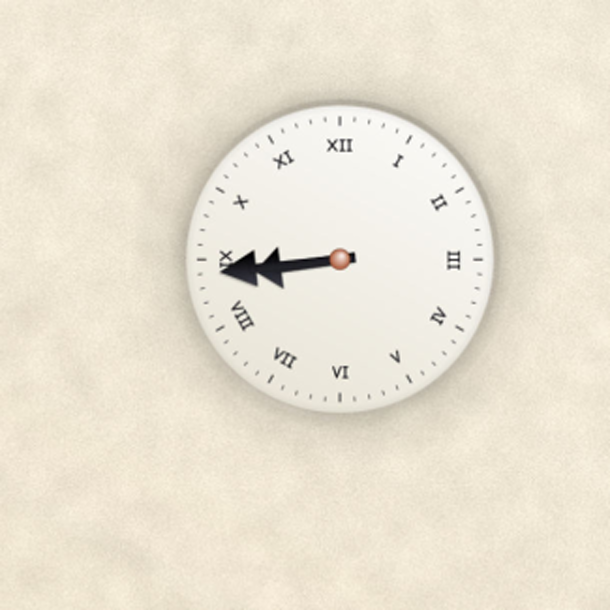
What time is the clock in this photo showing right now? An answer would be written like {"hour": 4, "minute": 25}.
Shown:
{"hour": 8, "minute": 44}
